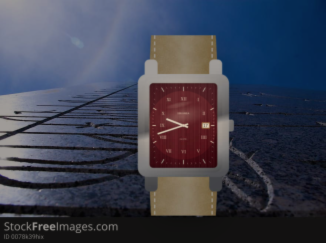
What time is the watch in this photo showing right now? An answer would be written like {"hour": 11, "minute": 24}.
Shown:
{"hour": 9, "minute": 42}
